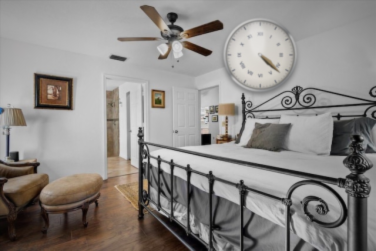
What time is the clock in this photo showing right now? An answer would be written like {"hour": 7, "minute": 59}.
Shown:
{"hour": 4, "minute": 22}
